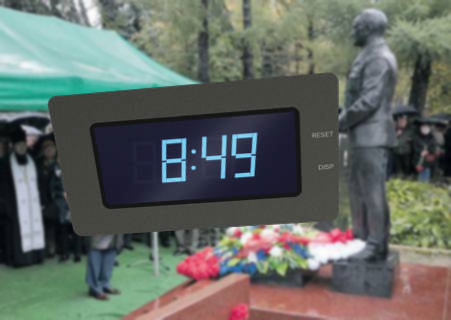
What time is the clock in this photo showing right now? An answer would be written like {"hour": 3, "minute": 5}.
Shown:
{"hour": 8, "minute": 49}
